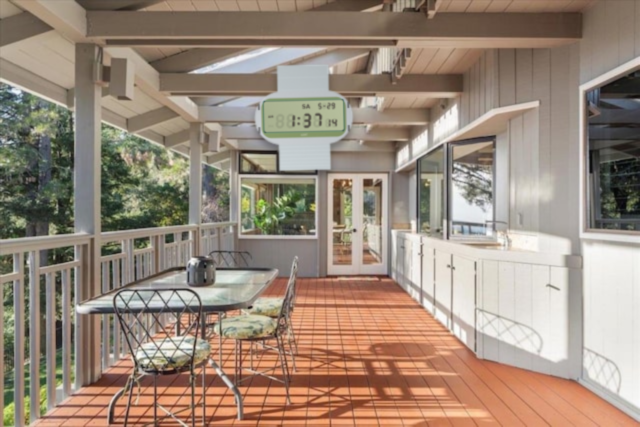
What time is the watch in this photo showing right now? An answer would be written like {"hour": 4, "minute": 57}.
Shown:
{"hour": 1, "minute": 37}
